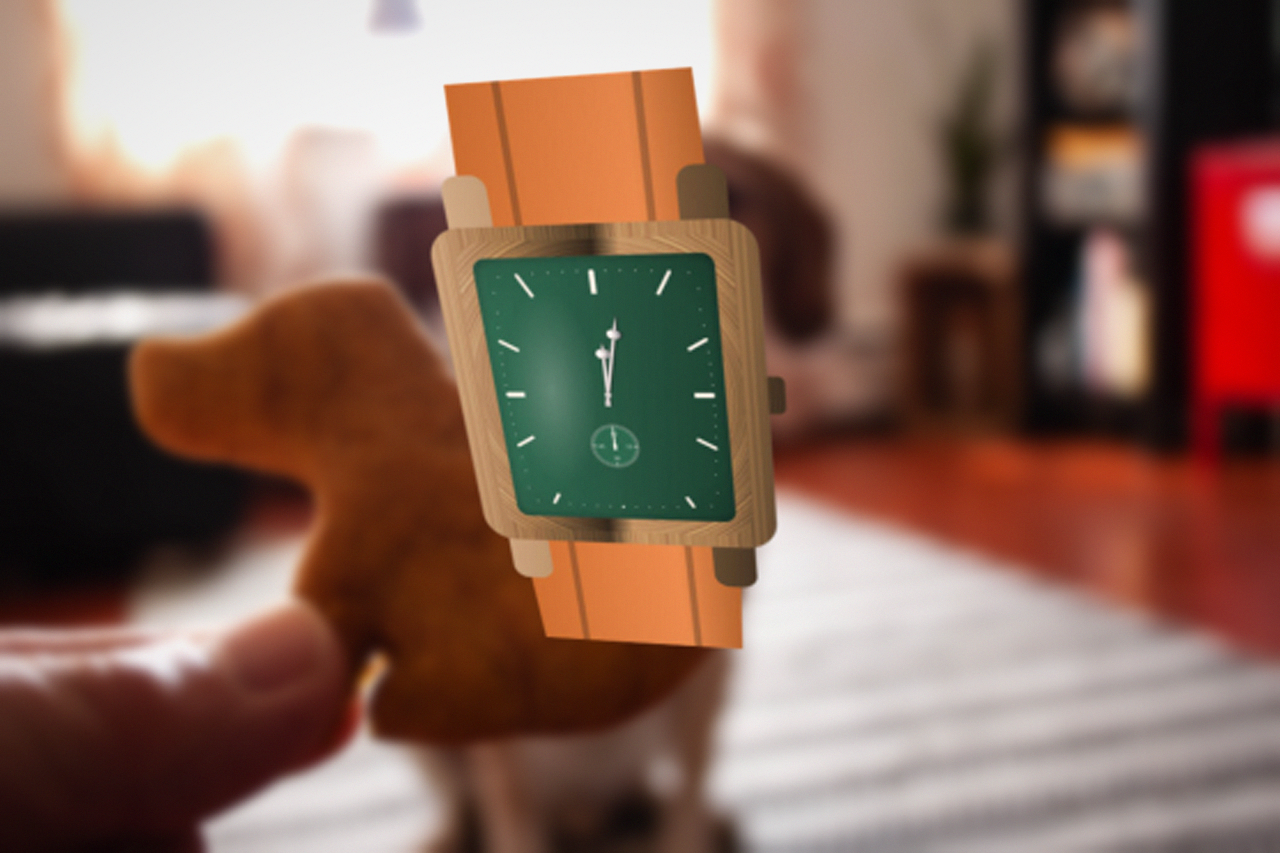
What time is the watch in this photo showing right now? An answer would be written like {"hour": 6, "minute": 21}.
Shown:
{"hour": 12, "minute": 2}
